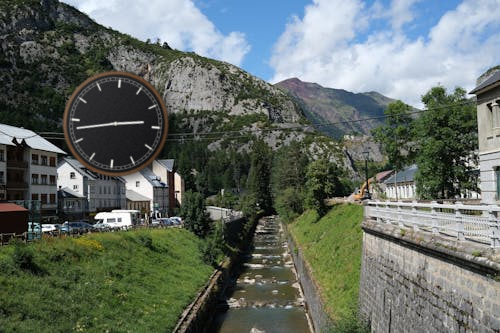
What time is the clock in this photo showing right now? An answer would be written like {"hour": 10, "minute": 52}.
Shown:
{"hour": 2, "minute": 43}
